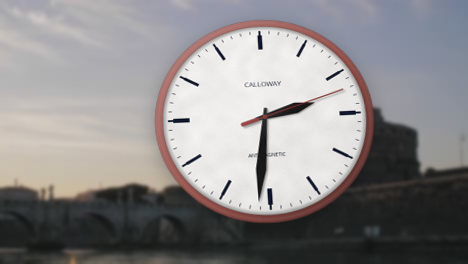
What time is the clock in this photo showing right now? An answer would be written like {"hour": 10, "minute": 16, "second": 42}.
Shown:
{"hour": 2, "minute": 31, "second": 12}
